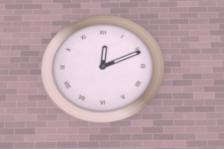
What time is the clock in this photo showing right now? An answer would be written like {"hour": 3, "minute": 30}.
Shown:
{"hour": 12, "minute": 11}
